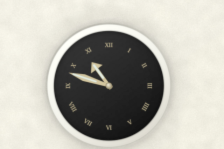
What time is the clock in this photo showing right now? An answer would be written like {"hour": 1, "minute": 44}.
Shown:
{"hour": 10, "minute": 48}
